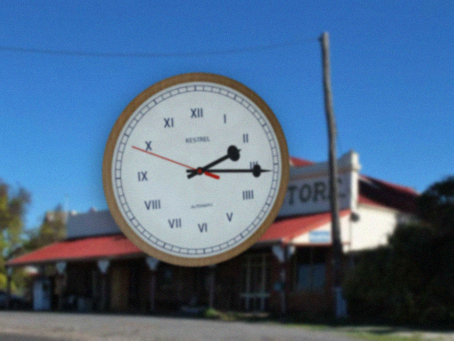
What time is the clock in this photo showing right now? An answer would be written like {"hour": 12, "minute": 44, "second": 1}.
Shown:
{"hour": 2, "minute": 15, "second": 49}
